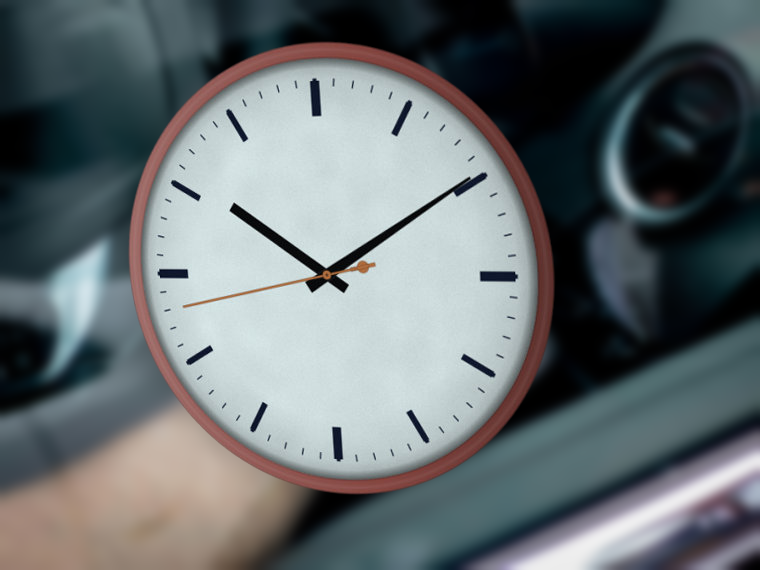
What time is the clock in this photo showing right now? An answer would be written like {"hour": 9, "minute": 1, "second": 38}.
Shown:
{"hour": 10, "minute": 9, "second": 43}
